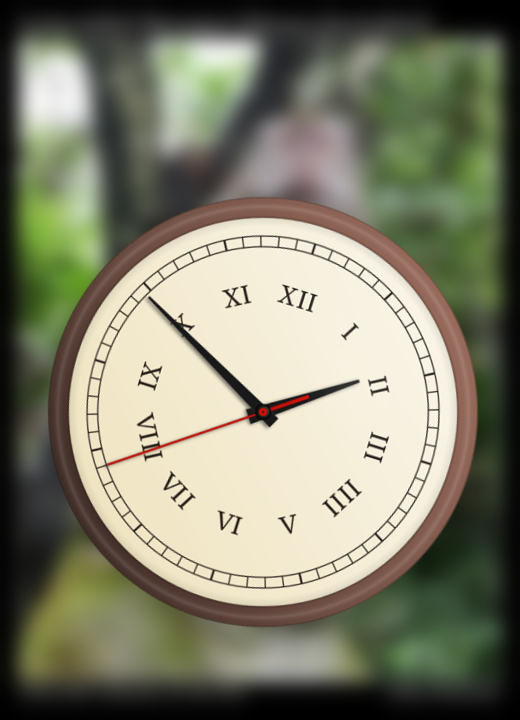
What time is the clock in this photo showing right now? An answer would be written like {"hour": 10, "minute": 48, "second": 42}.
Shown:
{"hour": 1, "minute": 49, "second": 39}
